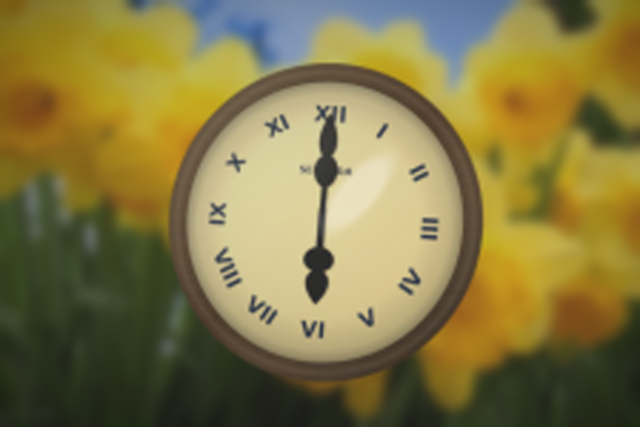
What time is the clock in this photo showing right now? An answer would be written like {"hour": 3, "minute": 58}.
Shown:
{"hour": 6, "minute": 0}
